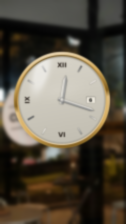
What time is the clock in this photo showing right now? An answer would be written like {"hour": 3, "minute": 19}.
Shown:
{"hour": 12, "minute": 18}
